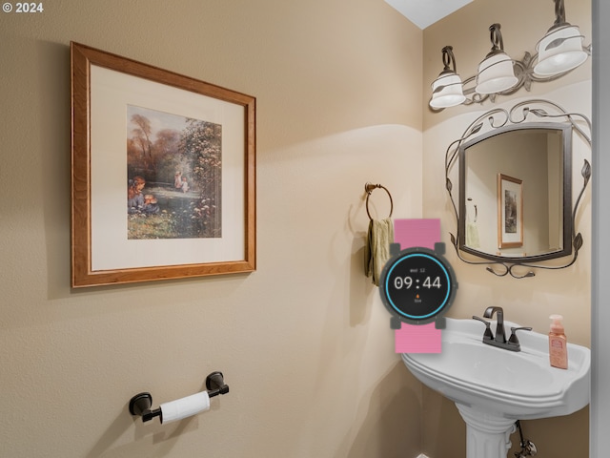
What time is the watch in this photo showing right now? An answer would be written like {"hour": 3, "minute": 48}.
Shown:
{"hour": 9, "minute": 44}
